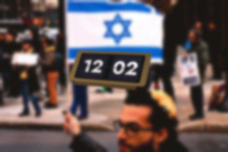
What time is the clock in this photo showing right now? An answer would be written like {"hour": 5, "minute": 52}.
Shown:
{"hour": 12, "minute": 2}
